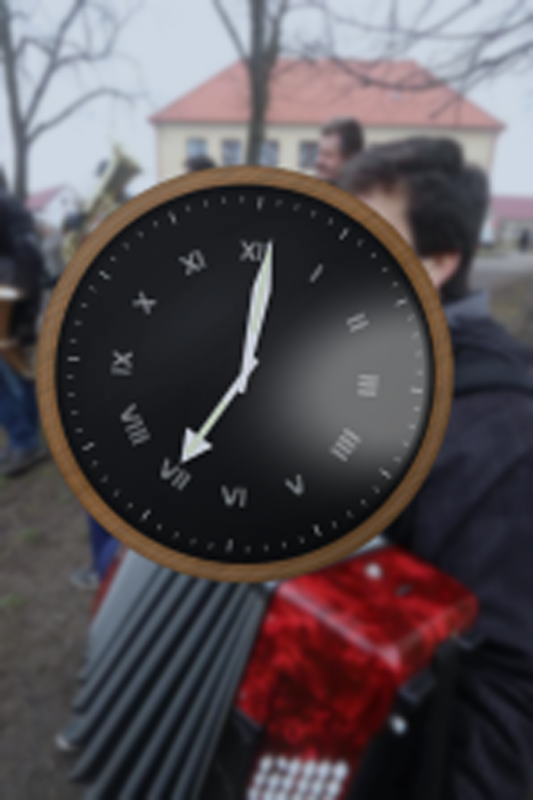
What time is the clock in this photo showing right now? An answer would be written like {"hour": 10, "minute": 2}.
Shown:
{"hour": 7, "minute": 1}
